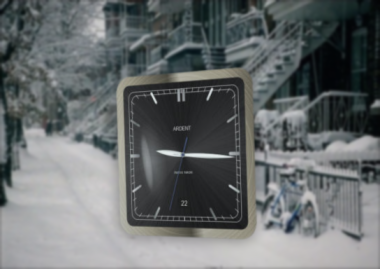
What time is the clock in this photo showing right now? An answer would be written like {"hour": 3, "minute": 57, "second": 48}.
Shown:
{"hour": 9, "minute": 15, "second": 33}
